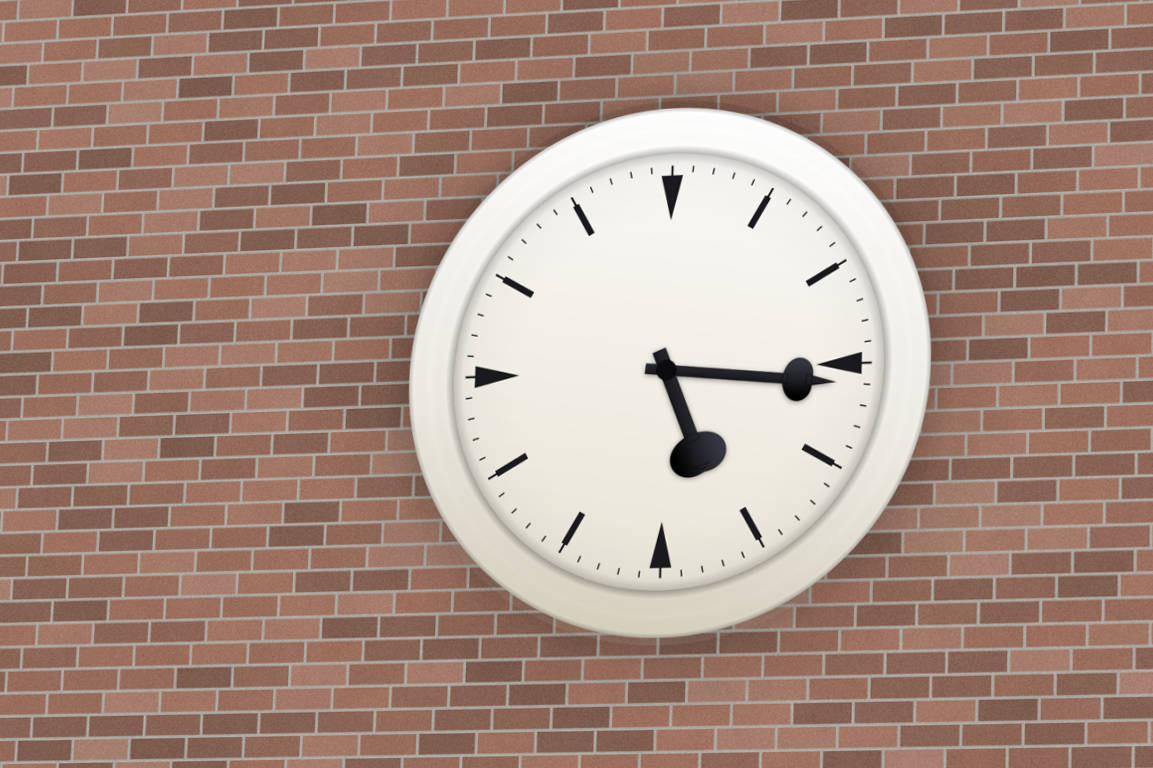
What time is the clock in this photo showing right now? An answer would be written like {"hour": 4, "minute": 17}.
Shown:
{"hour": 5, "minute": 16}
